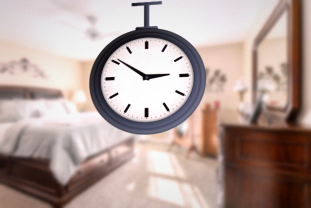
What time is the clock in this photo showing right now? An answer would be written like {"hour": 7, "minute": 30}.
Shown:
{"hour": 2, "minute": 51}
